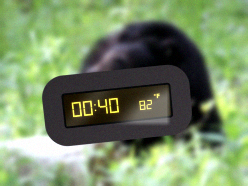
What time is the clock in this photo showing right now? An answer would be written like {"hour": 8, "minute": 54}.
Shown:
{"hour": 0, "minute": 40}
